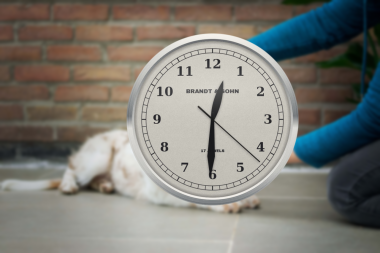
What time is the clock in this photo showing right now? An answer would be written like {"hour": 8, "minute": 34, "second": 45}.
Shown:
{"hour": 12, "minute": 30, "second": 22}
